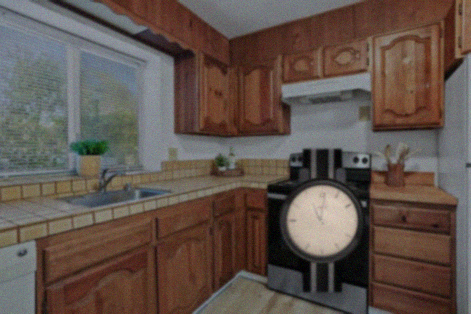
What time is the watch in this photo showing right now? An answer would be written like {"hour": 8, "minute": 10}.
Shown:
{"hour": 11, "minute": 1}
